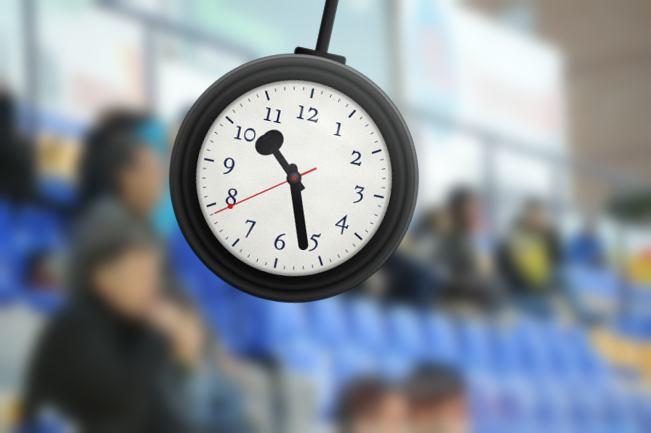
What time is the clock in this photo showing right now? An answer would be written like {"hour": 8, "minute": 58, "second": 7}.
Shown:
{"hour": 10, "minute": 26, "second": 39}
